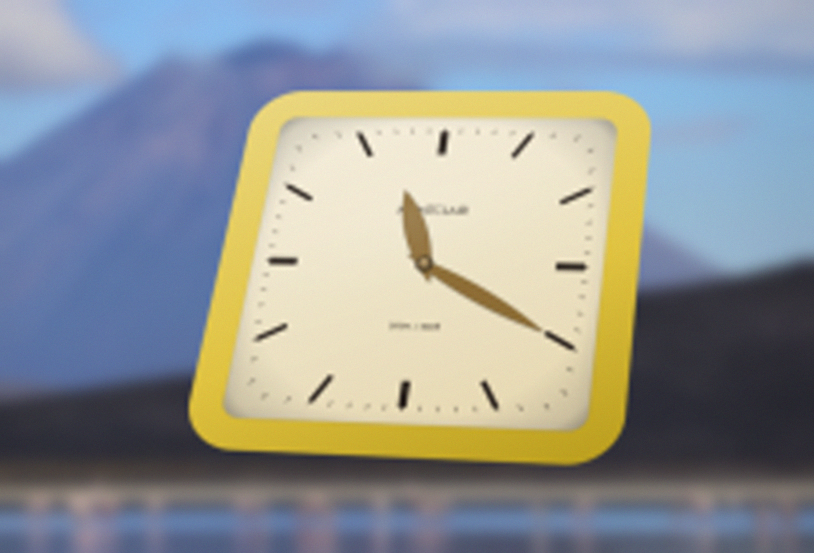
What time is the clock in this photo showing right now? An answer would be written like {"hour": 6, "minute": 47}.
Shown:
{"hour": 11, "minute": 20}
